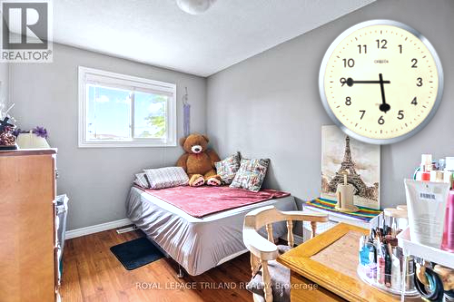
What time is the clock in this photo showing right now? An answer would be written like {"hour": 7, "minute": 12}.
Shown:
{"hour": 5, "minute": 45}
